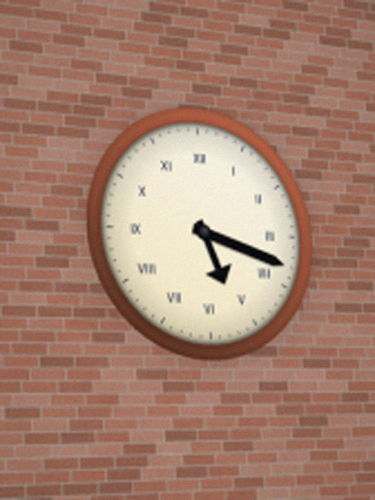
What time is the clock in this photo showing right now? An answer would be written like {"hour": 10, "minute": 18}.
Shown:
{"hour": 5, "minute": 18}
